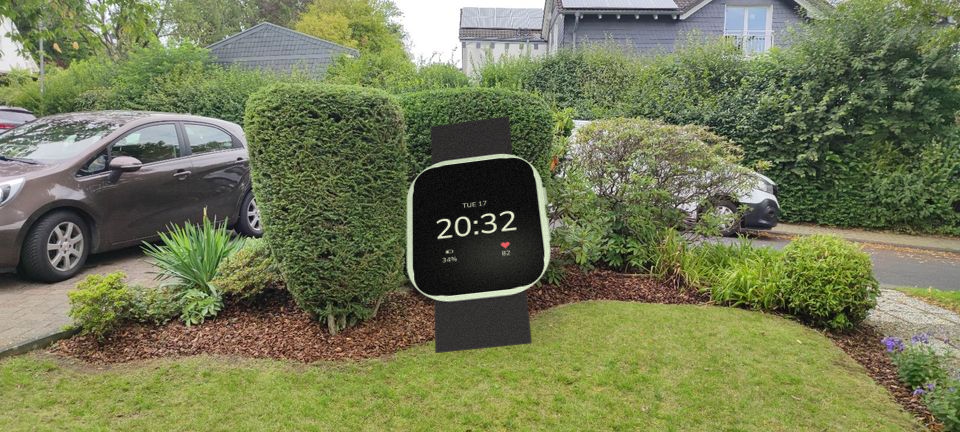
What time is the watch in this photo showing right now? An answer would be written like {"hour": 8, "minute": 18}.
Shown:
{"hour": 20, "minute": 32}
